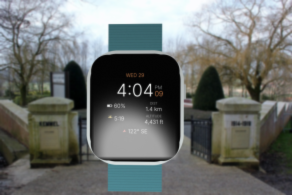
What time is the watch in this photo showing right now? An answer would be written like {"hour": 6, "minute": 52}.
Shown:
{"hour": 4, "minute": 4}
